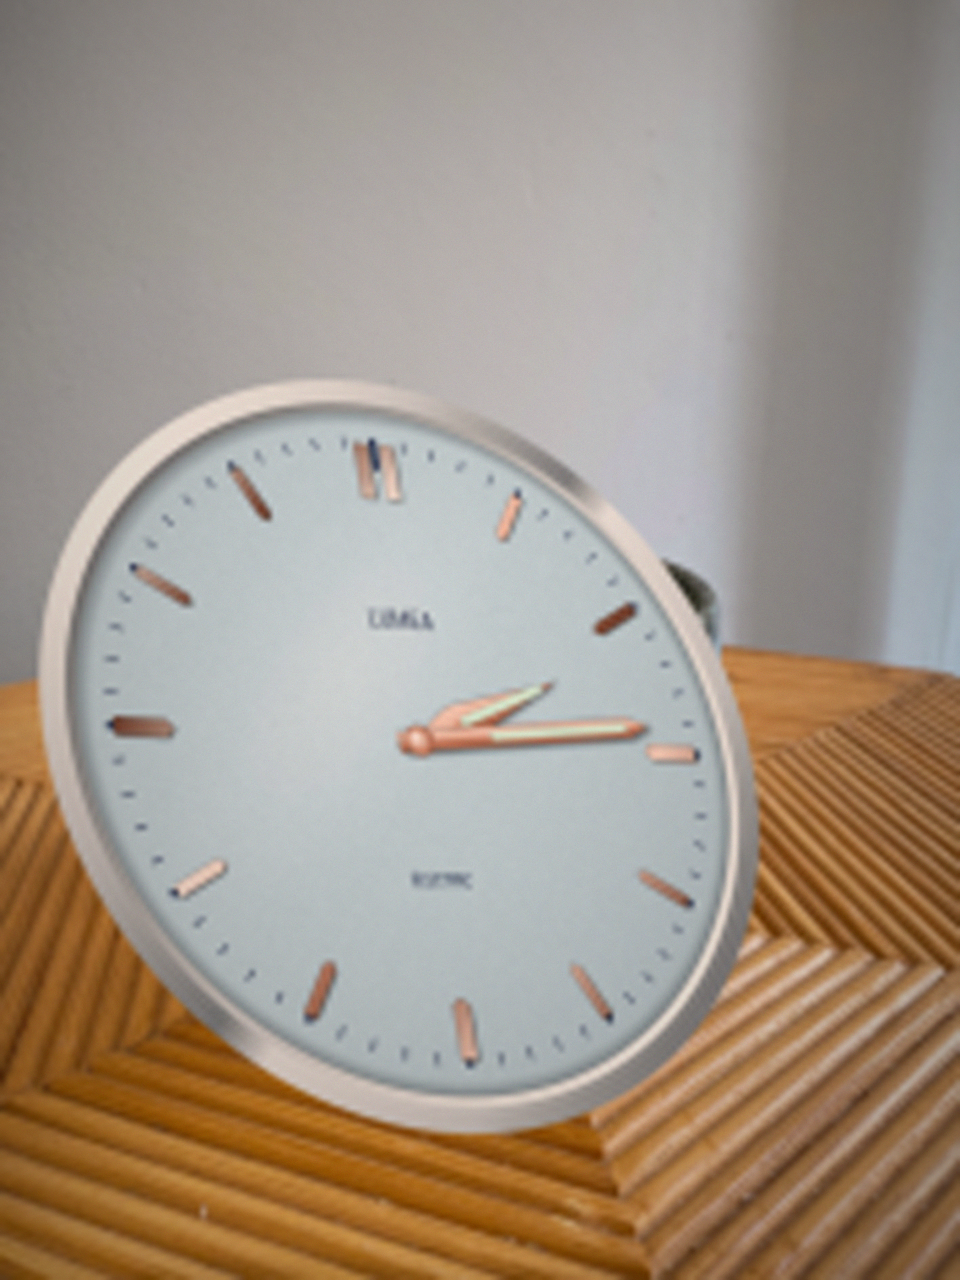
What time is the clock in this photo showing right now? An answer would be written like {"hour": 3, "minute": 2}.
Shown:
{"hour": 2, "minute": 14}
